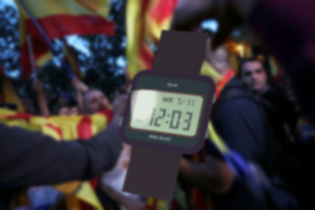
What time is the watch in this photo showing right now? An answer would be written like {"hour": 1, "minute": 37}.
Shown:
{"hour": 12, "minute": 3}
